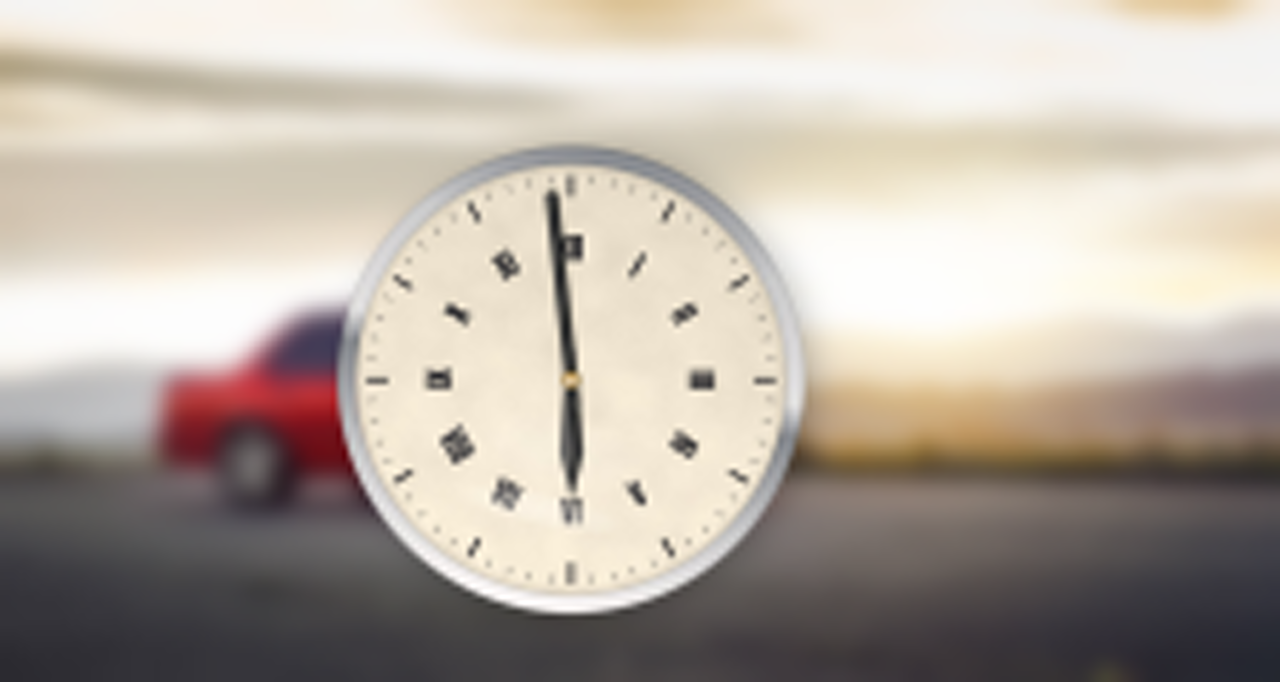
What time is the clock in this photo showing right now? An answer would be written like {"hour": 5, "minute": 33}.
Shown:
{"hour": 5, "minute": 59}
